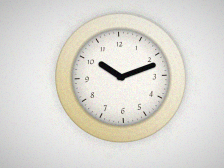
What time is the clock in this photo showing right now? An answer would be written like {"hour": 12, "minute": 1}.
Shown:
{"hour": 10, "minute": 12}
